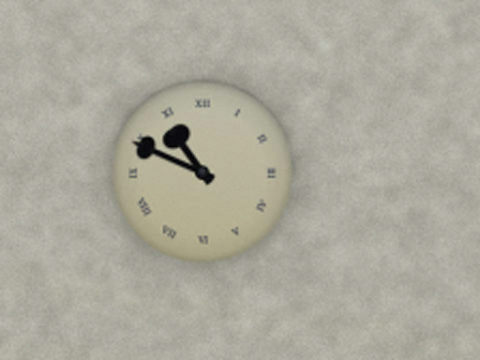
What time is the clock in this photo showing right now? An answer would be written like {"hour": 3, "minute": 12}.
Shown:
{"hour": 10, "minute": 49}
